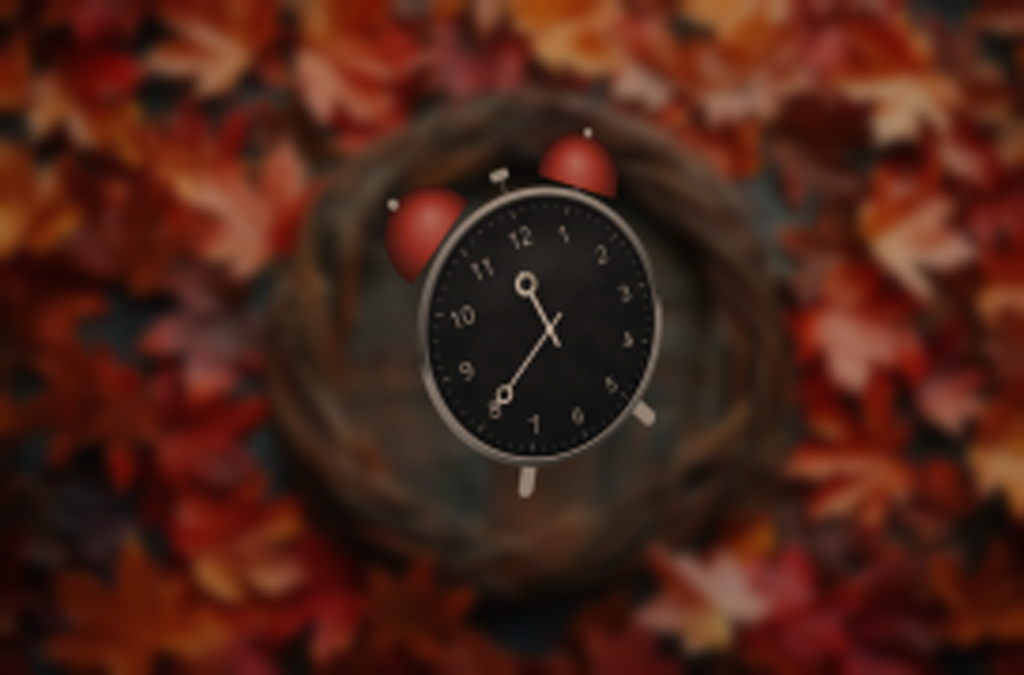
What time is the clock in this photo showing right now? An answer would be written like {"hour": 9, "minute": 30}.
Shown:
{"hour": 11, "minute": 40}
